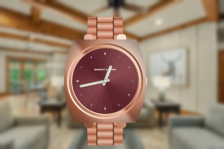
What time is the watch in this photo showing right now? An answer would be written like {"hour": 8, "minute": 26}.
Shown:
{"hour": 12, "minute": 43}
